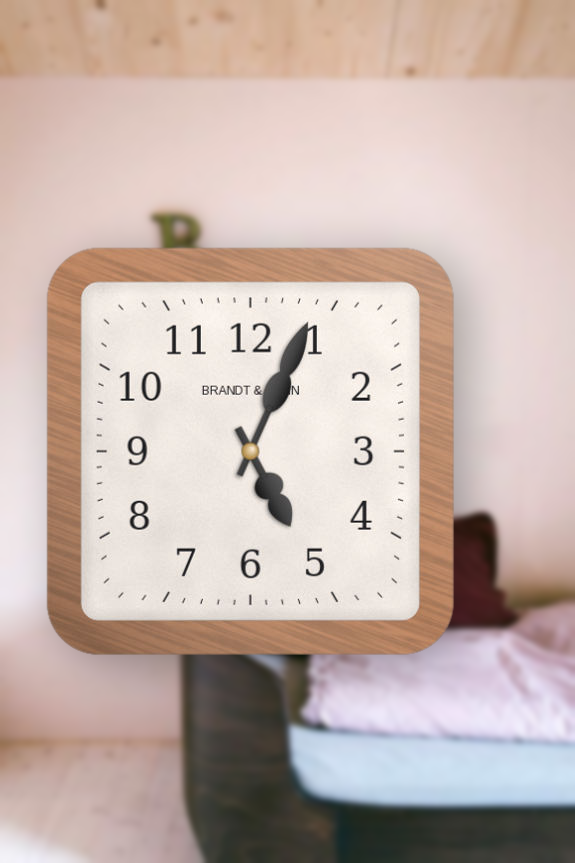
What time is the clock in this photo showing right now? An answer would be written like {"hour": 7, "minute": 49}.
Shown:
{"hour": 5, "minute": 4}
